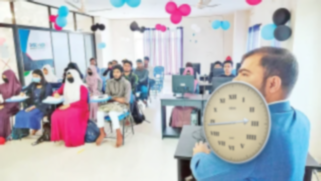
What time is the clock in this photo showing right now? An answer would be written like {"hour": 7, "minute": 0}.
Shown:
{"hour": 2, "minute": 44}
